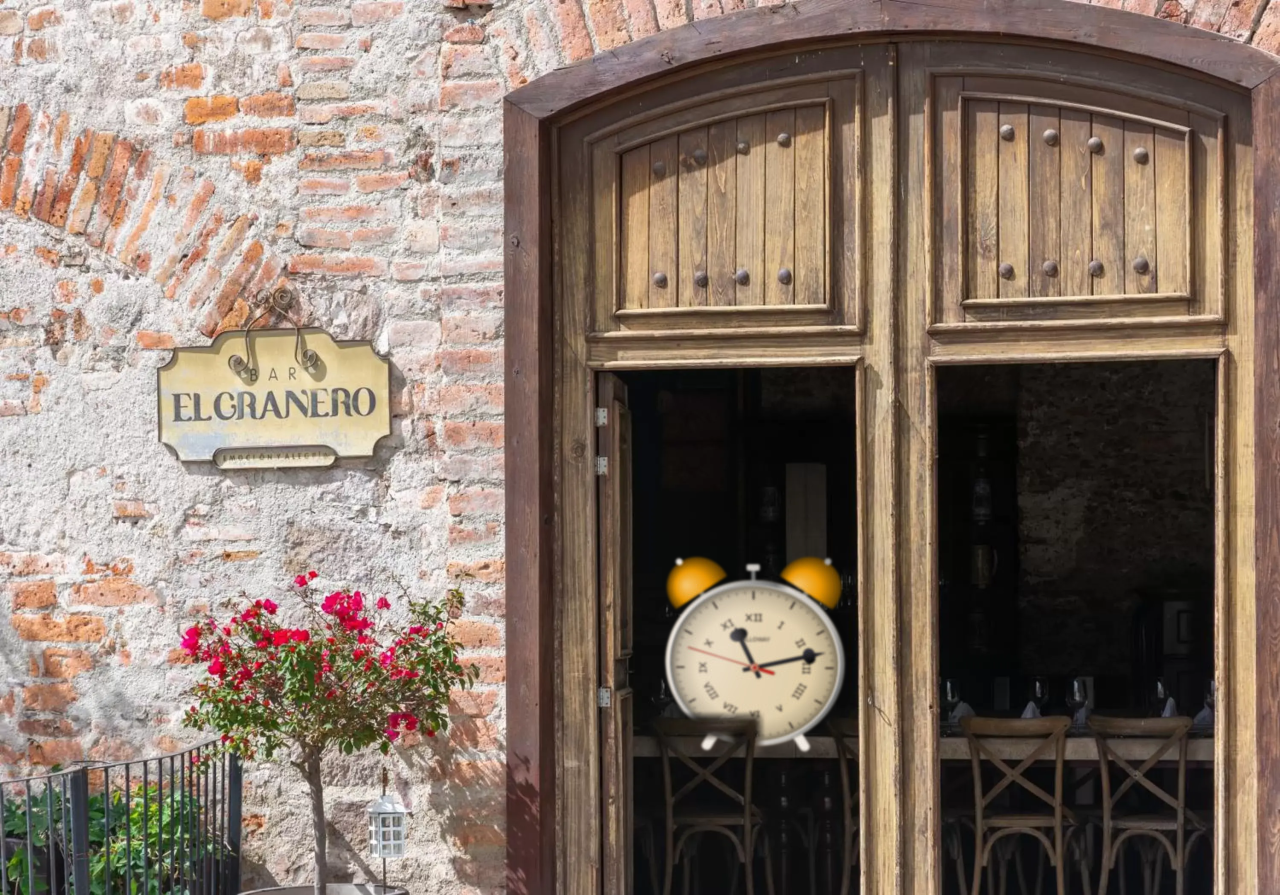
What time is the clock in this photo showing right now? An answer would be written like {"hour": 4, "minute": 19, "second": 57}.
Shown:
{"hour": 11, "minute": 12, "second": 48}
